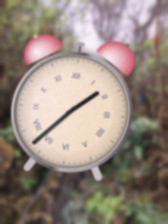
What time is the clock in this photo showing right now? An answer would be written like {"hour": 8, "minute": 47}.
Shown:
{"hour": 1, "minute": 37}
